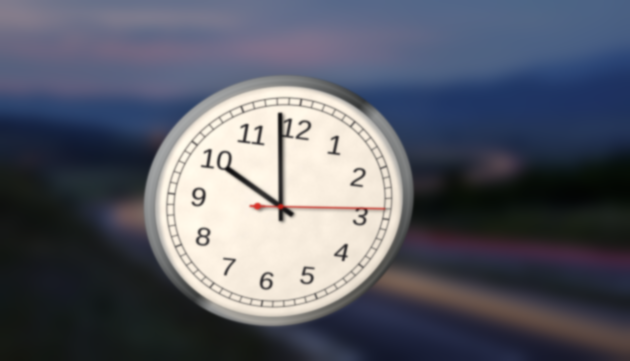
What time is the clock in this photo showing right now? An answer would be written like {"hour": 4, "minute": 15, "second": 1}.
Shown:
{"hour": 9, "minute": 58, "second": 14}
